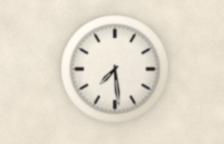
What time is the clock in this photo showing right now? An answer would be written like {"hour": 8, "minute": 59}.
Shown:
{"hour": 7, "minute": 29}
